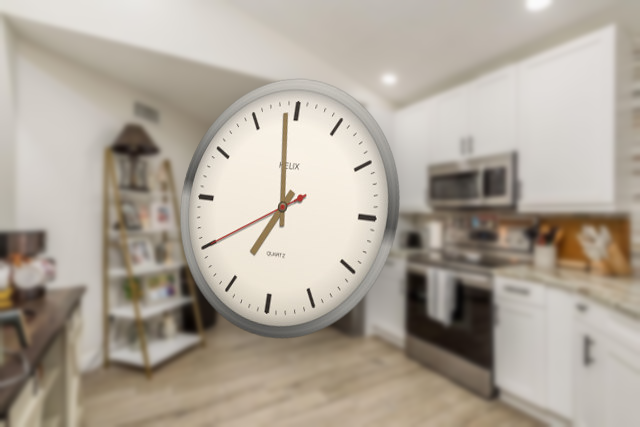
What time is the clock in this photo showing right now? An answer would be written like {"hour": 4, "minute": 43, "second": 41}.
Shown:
{"hour": 6, "minute": 58, "second": 40}
